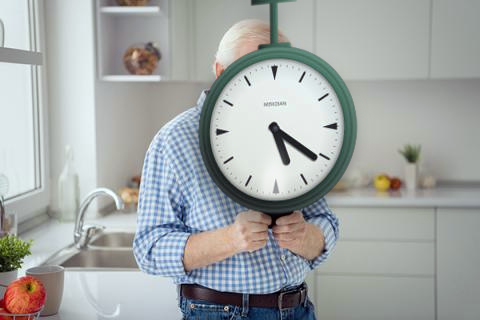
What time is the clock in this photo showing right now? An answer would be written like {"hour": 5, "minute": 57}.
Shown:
{"hour": 5, "minute": 21}
